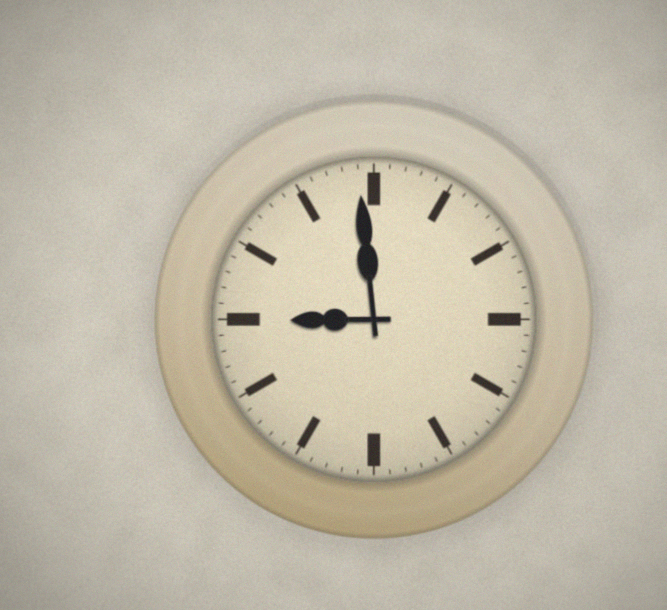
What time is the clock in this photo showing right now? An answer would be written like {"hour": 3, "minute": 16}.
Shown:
{"hour": 8, "minute": 59}
